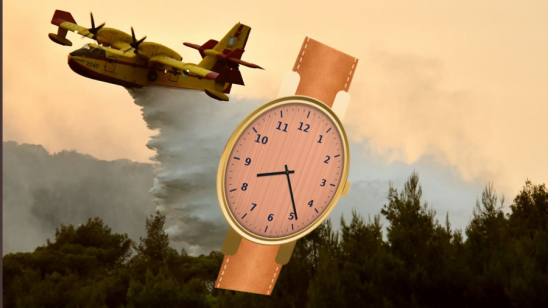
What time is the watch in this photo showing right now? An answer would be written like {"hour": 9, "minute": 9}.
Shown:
{"hour": 8, "minute": 24}
